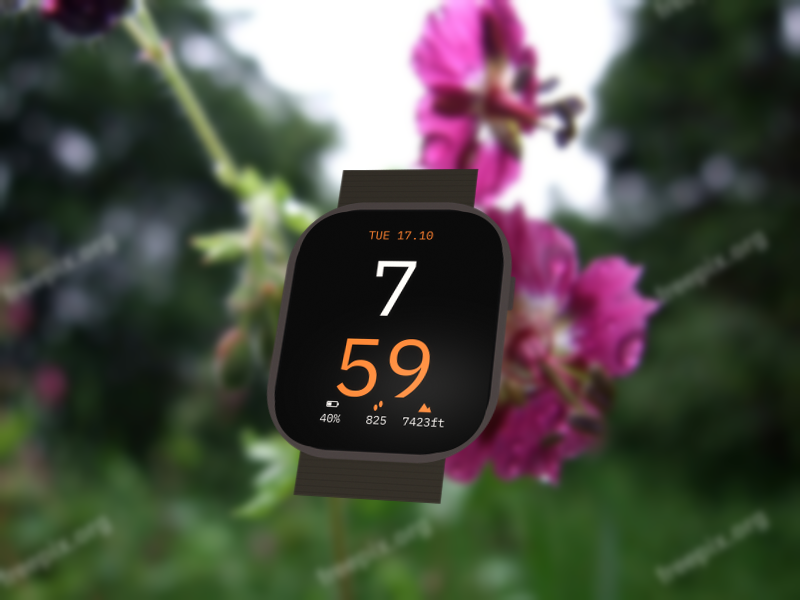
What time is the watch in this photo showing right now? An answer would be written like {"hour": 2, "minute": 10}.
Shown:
{"hour": 7, "minute": 59}
